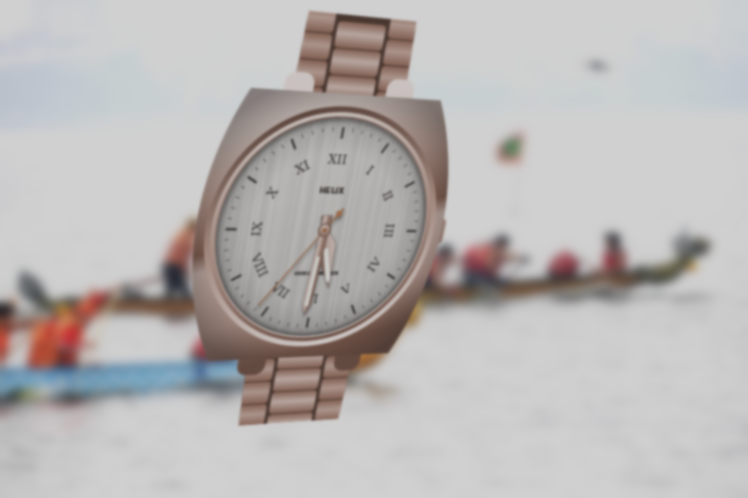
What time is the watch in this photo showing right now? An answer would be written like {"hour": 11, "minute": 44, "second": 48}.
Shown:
{"hour": 5, "minute": 30, "second": 36}
